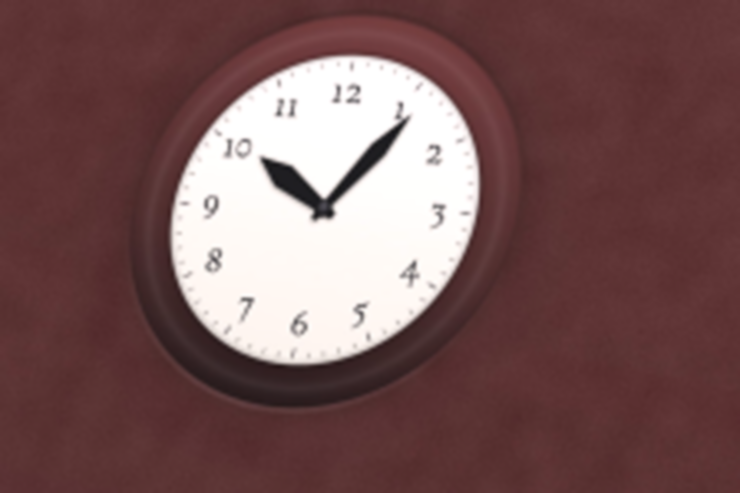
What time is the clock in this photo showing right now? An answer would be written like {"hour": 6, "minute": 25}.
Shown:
{"hour": 10, "minute": 6}
